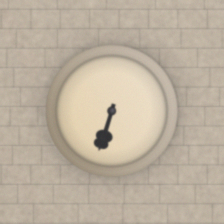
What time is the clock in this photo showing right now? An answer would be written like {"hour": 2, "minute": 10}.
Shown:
{"hour": 6, "minute": 33}
